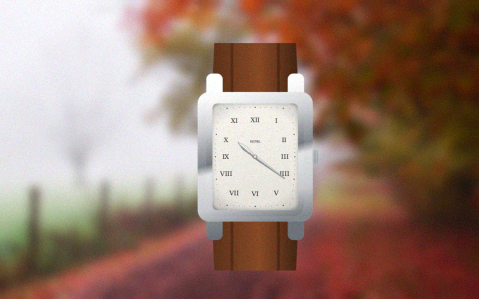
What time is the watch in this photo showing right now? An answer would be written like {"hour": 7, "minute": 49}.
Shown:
{"hour": 10, "minute": 21}
